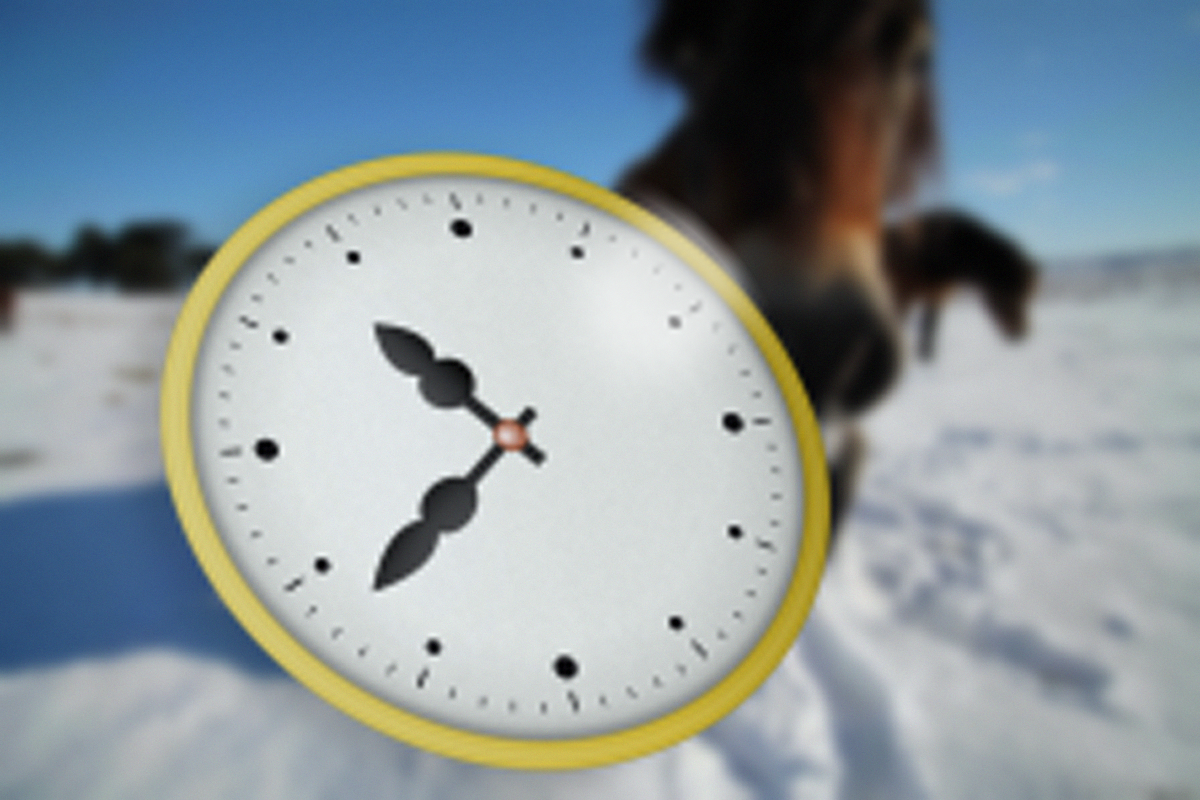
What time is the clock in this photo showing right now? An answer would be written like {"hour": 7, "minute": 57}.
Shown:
{"hour": 10, "minute": 38}
